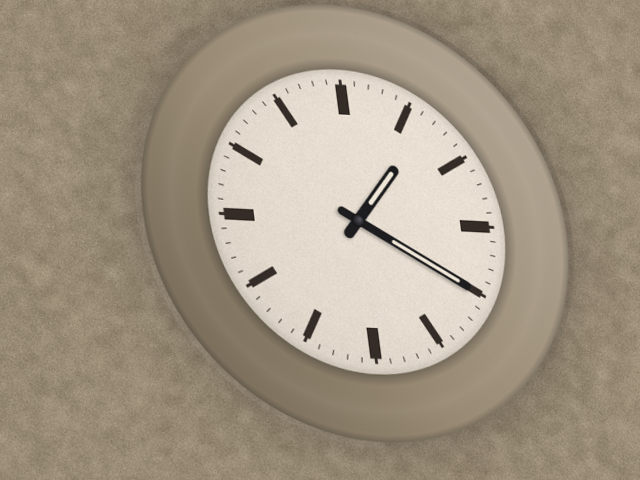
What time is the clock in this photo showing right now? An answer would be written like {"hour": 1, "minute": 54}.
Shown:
{"hour": 1, "minute": 20}
